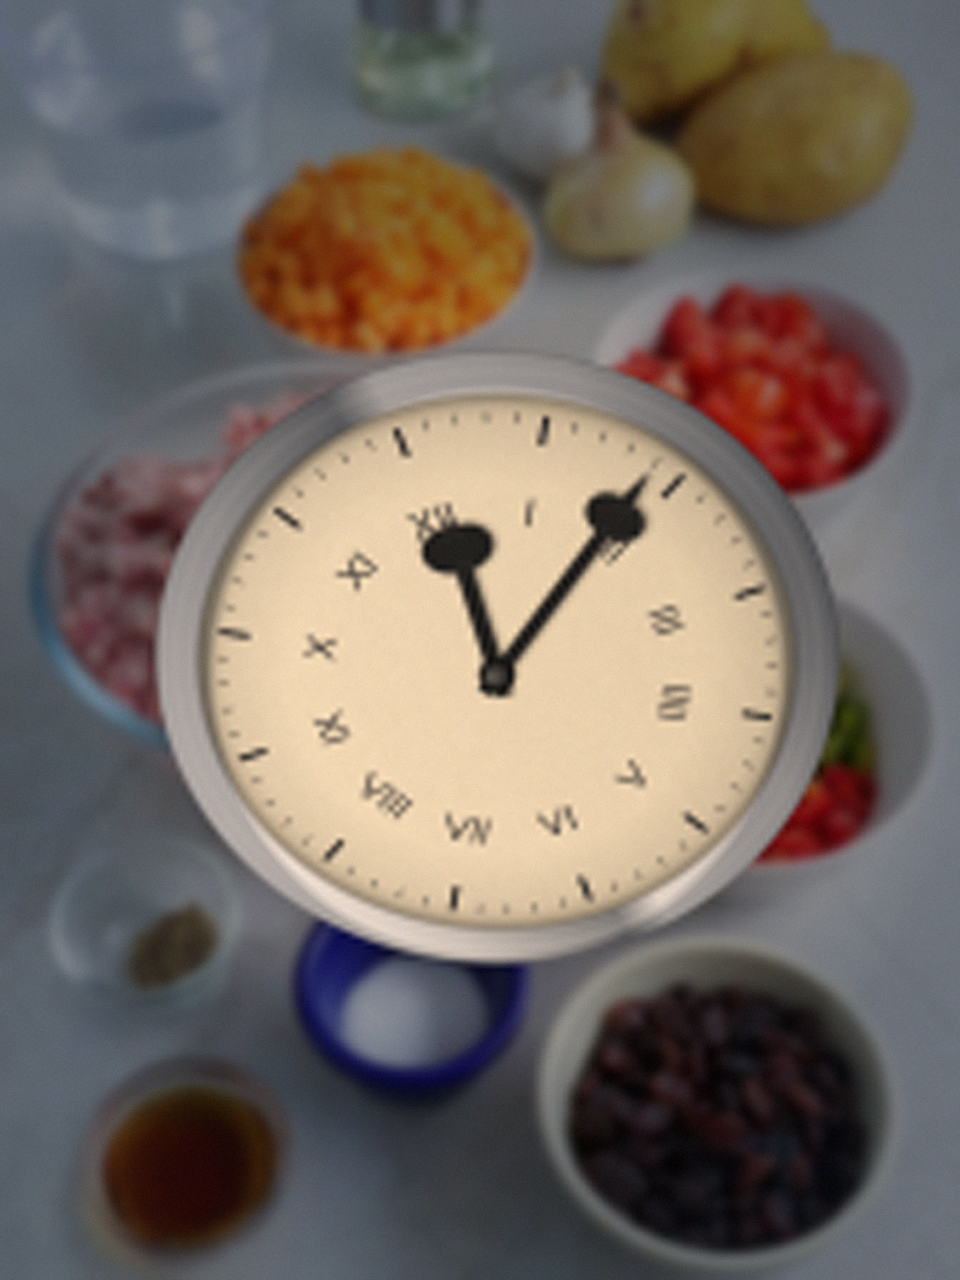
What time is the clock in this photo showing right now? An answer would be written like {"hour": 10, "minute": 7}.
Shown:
{"hour": 12, "minute": 9}
